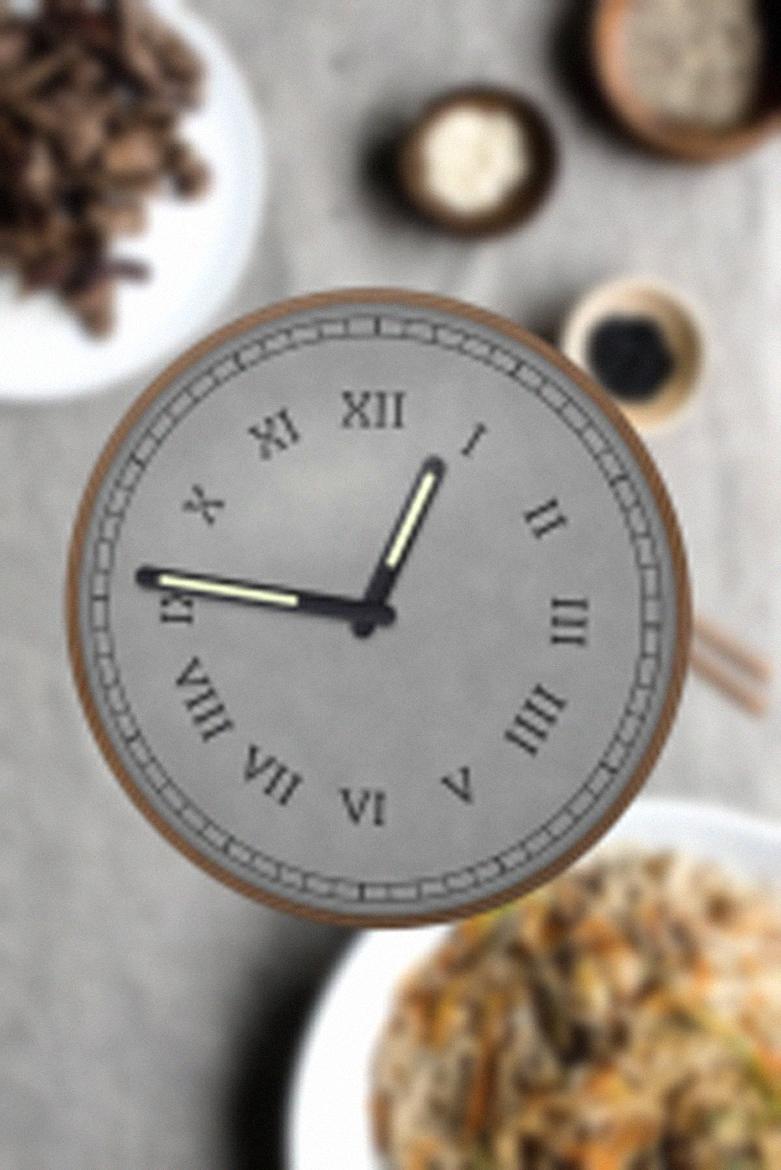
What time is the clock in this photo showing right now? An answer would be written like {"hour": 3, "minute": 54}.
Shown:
{"hour": 12, "minute": 46}
